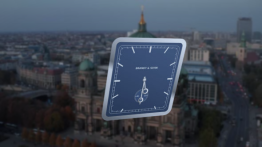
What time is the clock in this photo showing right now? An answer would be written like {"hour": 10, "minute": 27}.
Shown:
{"hour": 5, "minute": 30}
